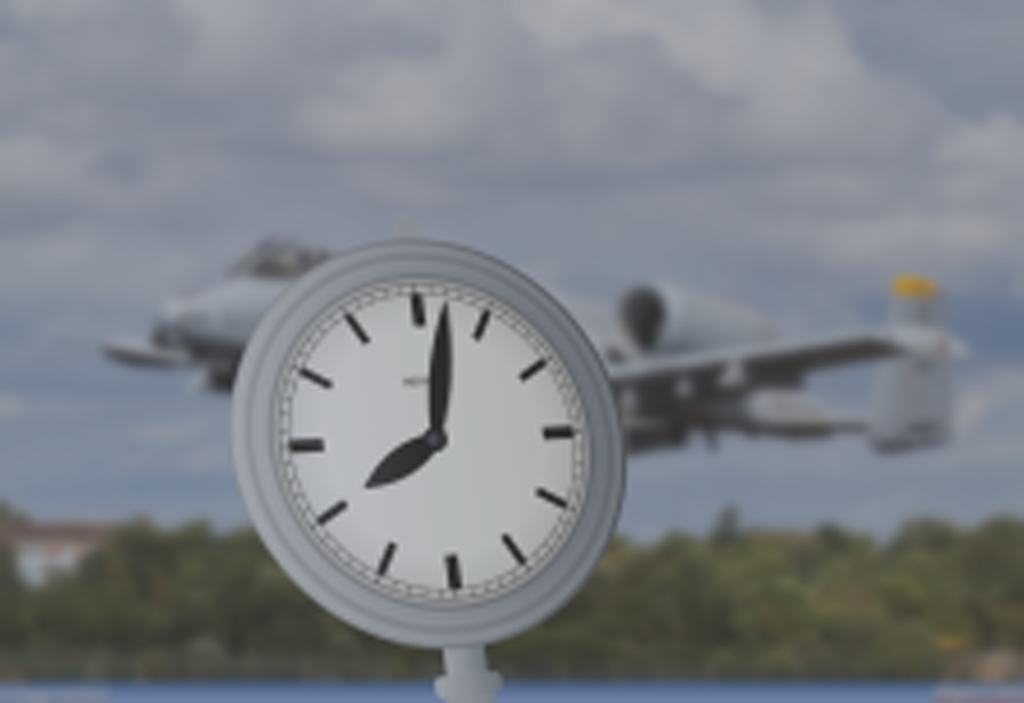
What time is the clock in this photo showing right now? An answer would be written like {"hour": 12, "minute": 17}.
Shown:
{"hour": 8, "minute": 2}
